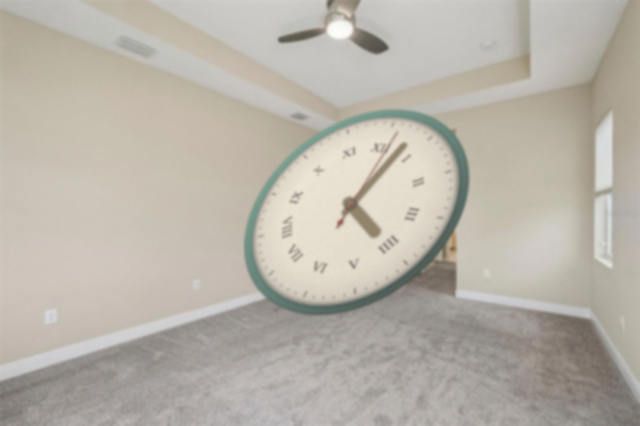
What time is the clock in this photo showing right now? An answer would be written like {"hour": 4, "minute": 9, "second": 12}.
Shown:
{"hour": 4, "minute": 3, "second": 1}
